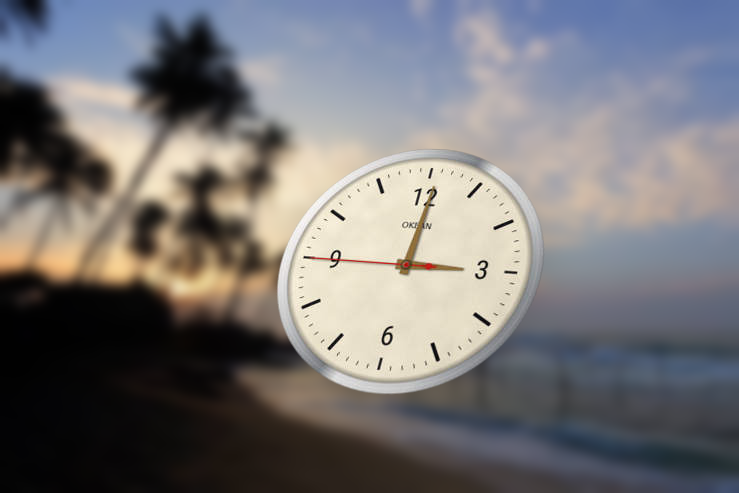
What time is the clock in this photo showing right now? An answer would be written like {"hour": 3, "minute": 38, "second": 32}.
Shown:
{"hour": 3, "minute": 0, "second": 45}
